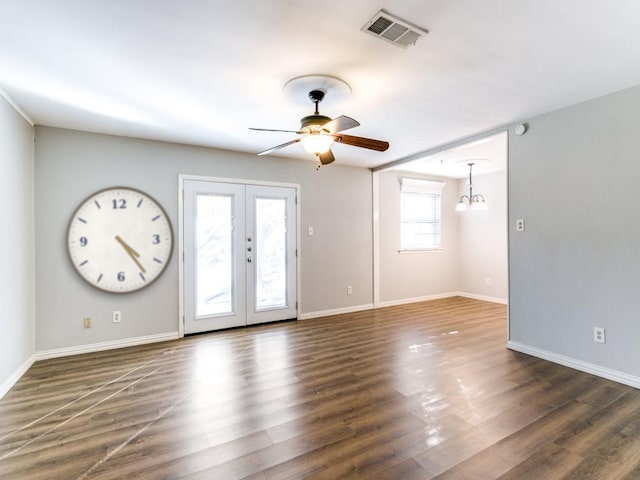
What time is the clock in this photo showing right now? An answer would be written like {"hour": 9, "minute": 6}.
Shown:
{"hour": 4, "minute": 24}
